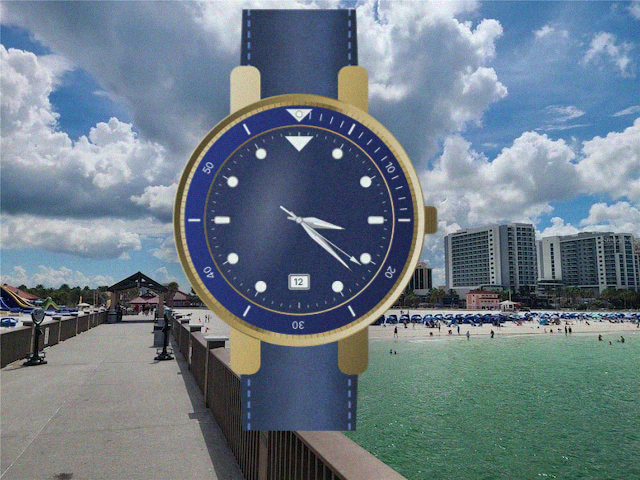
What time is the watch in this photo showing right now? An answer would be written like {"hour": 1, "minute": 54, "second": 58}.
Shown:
{"hour": 3, "minute": 22, "second": 21}
